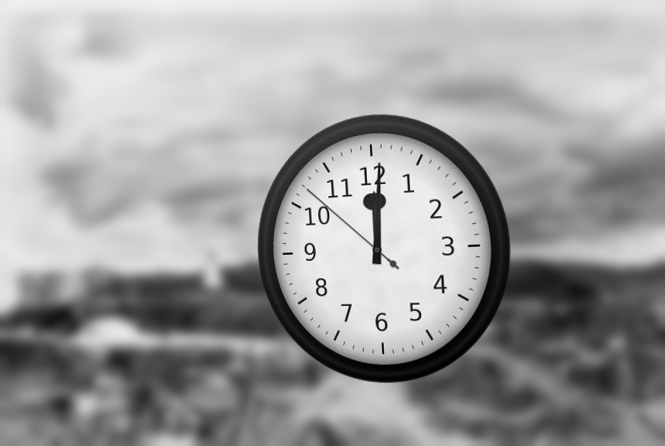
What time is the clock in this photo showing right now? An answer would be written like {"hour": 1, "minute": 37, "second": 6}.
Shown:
{"hour": 12, "minute": 0, "second": 52}
